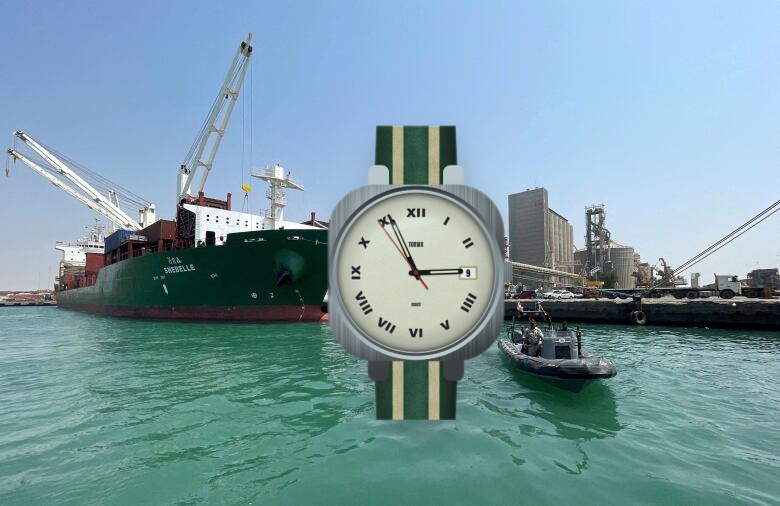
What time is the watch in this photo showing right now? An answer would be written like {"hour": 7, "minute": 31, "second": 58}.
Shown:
{"hour": 2, "minute": 55, "second": 54}
